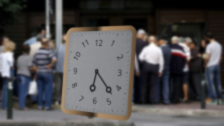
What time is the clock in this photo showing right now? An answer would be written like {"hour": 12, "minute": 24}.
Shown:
{"hour": 6, "minute": 23}
